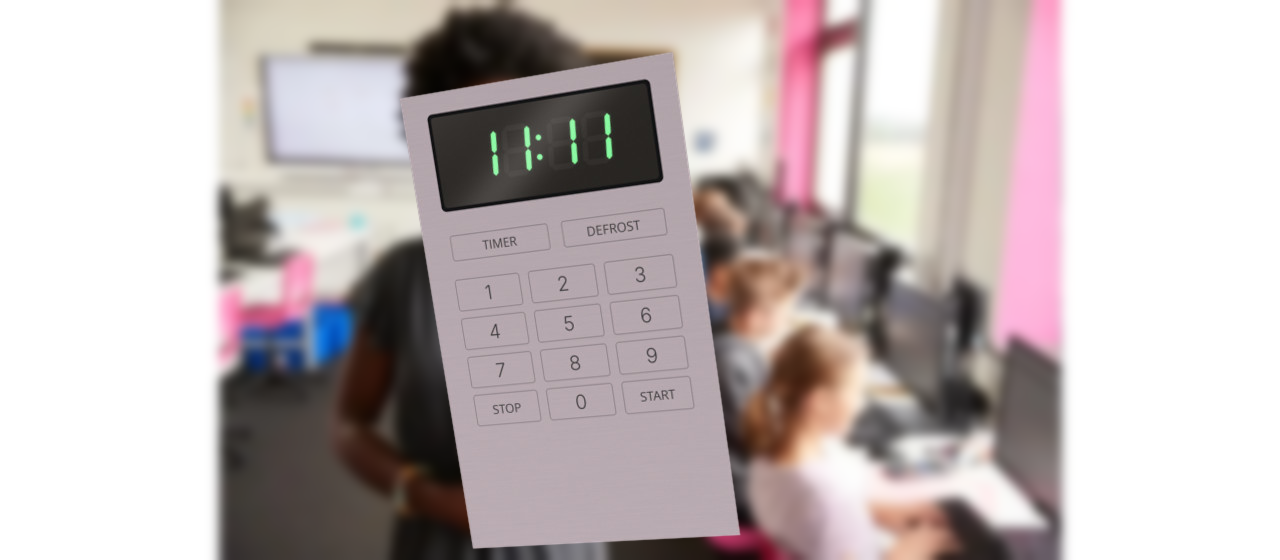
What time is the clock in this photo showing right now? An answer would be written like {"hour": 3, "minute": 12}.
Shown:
{"hour": 11, "minute": 11}
